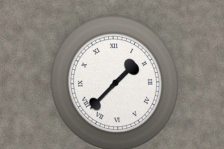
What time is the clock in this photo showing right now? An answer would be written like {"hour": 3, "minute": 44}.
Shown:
{"hour": 1, "minute": 38}
